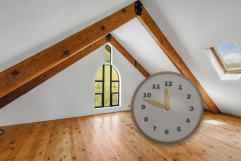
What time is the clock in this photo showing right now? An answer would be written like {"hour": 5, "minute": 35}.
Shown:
{"hour": 11, "minute": 48}
